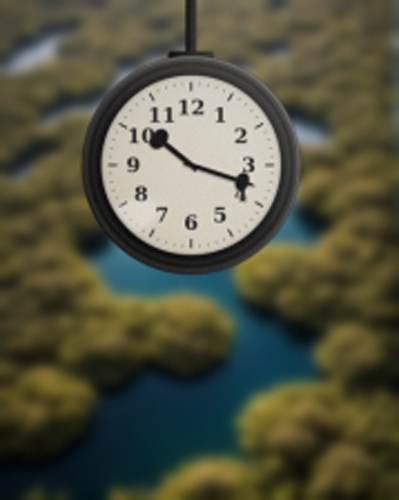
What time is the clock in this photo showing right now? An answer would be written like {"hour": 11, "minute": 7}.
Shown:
{"hour": 10, "minute": 18}
